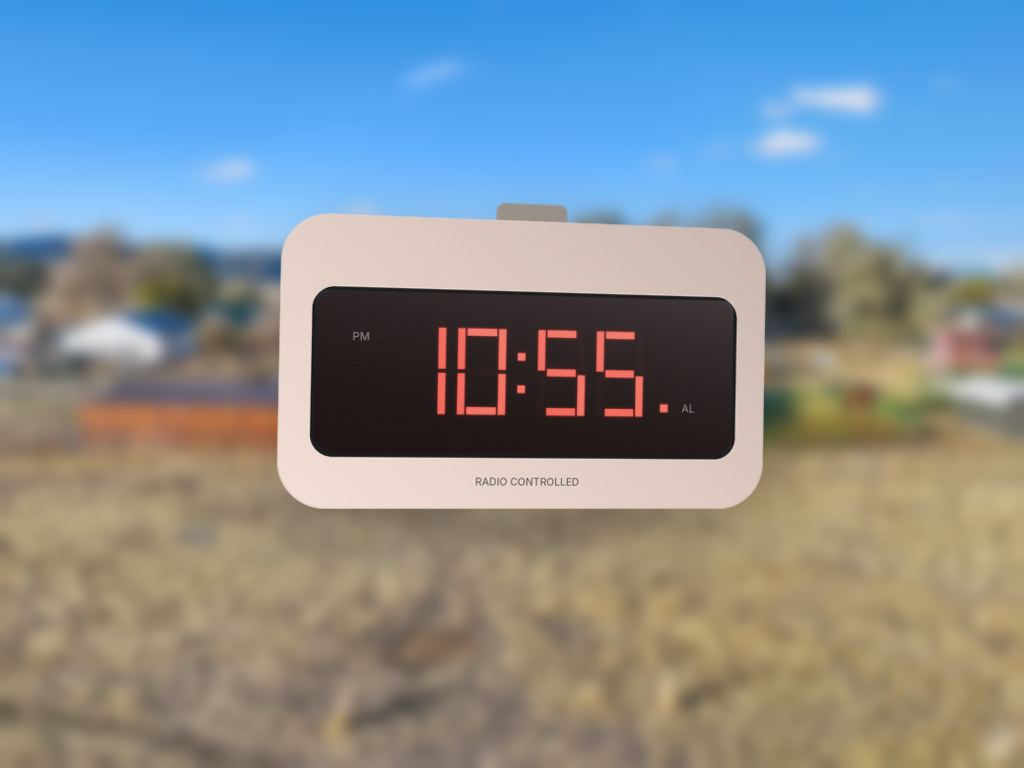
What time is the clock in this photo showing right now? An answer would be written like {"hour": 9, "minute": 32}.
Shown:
{"hour": 10, "minute": 55}
